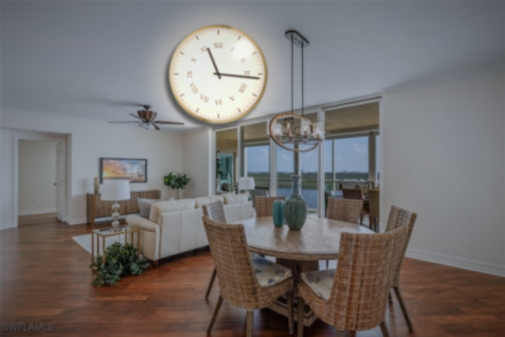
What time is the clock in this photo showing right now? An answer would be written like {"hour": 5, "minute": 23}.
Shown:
{"hour": 11, "minute": 16}
